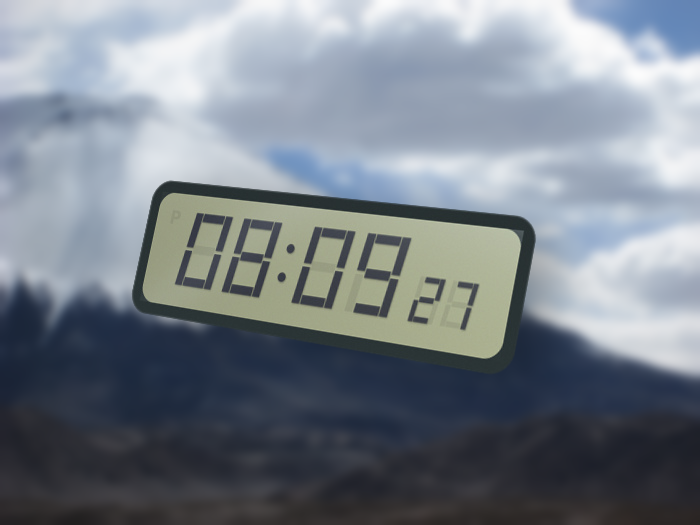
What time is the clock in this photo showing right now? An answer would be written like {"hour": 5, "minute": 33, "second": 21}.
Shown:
{"hour": 8, "minute": 9, "second": 27}
